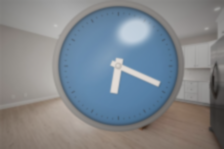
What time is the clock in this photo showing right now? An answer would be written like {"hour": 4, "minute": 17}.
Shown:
{"hour": 6, "minute": 19}
